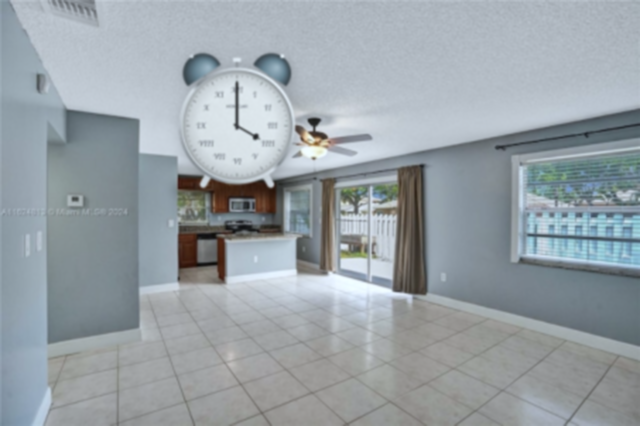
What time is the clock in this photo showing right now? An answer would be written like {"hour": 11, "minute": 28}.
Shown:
{"hour": 4, "minute": 0}
